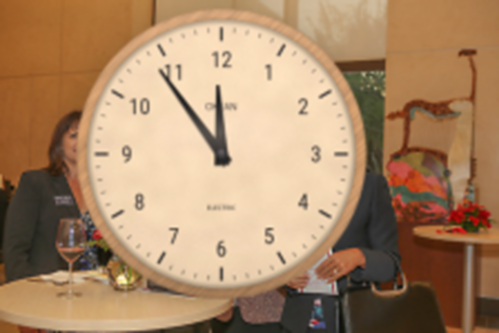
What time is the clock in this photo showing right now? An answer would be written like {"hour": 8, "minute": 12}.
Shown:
{"hour": 11, "minute": 54}
